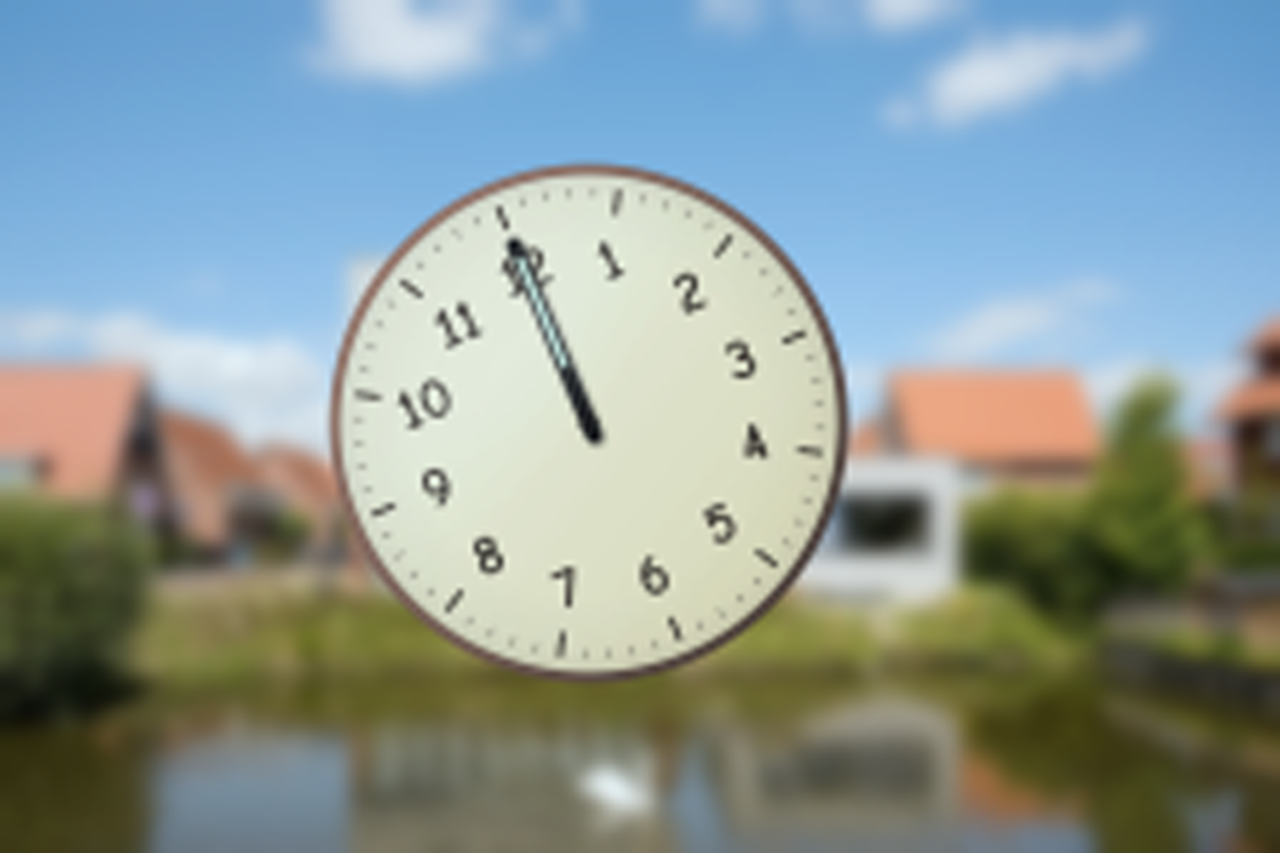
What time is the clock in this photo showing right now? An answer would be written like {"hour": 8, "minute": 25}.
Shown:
{"hour": 12, "minute": 0}
